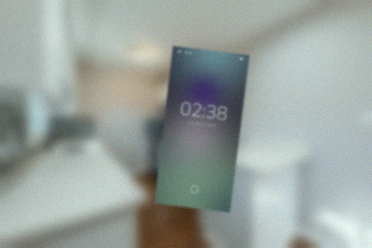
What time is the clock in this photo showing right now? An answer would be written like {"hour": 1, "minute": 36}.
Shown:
{"hour": 2, "minute": 38}
